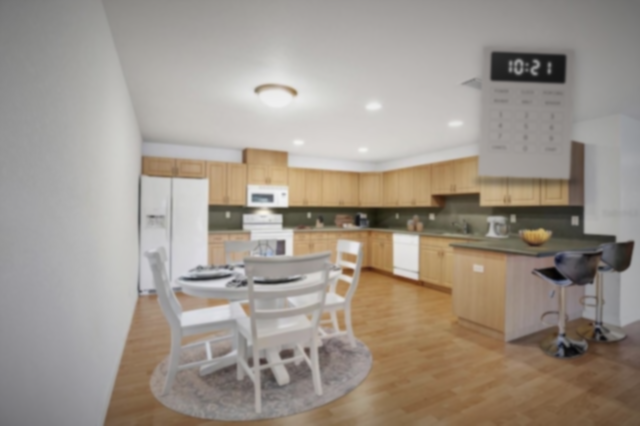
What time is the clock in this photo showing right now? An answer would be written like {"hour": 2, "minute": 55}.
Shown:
{"hour": 10, "minute": 21}
